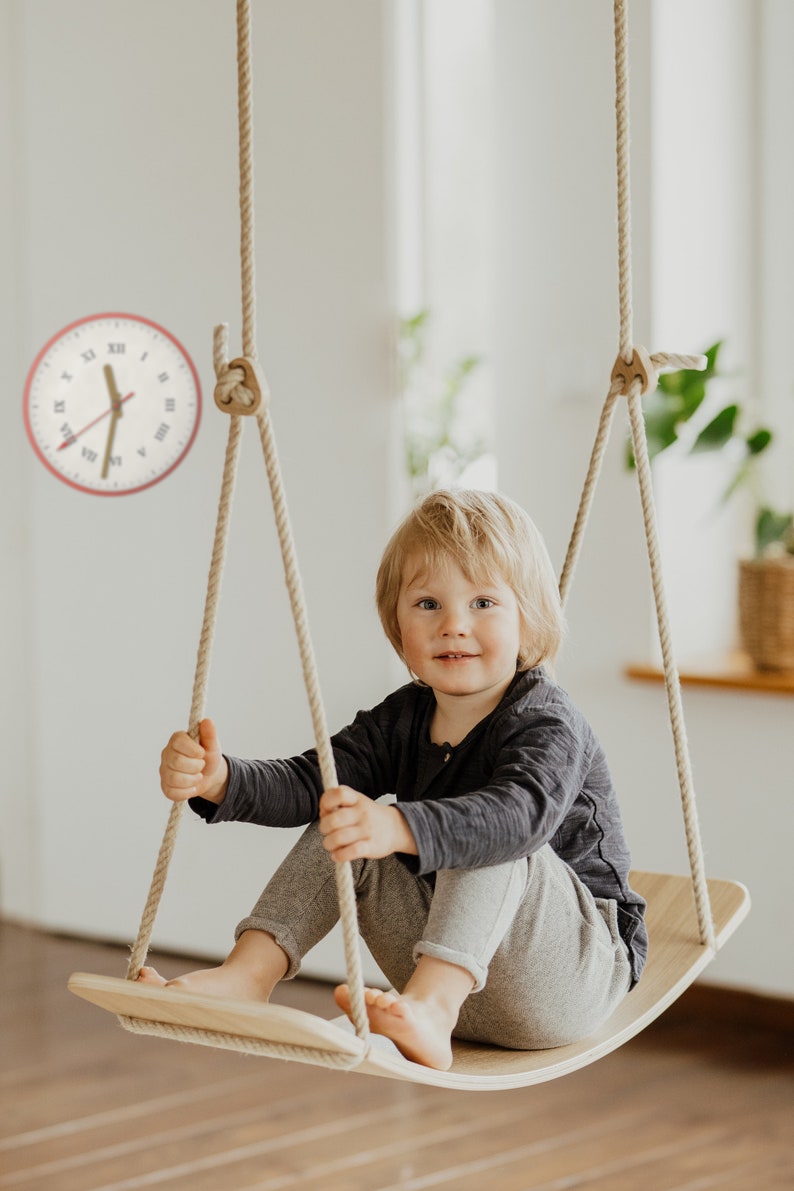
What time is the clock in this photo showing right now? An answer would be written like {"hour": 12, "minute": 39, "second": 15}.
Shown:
{"hour": 11, "minute": 31, "second": 39}
